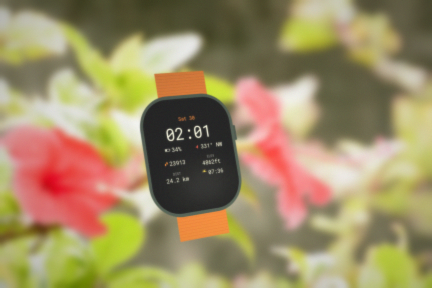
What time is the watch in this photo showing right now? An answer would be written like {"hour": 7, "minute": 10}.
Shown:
{"hour": 2, "minute": 1}
